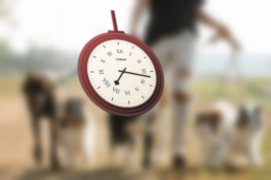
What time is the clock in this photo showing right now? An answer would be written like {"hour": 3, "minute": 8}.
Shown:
{"hour": 7, "minute": 17}
